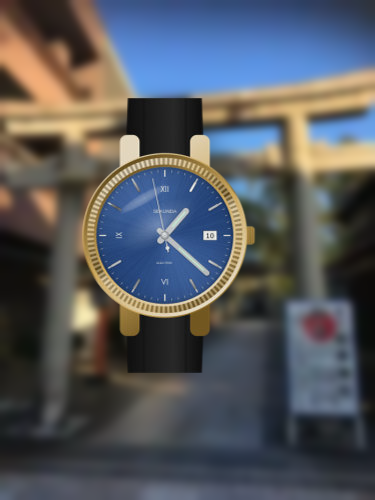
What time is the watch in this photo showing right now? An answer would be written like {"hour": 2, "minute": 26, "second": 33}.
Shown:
{"hour": 1, "minute": 21, "second": 58}
